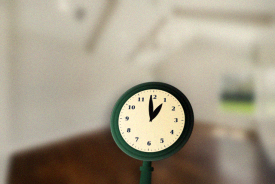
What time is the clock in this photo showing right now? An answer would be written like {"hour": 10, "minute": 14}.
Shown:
{"hour": 12, "minute": 59}
